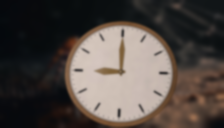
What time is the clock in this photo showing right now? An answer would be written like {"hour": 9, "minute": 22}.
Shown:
{"hour": 9, "minute": 0}
